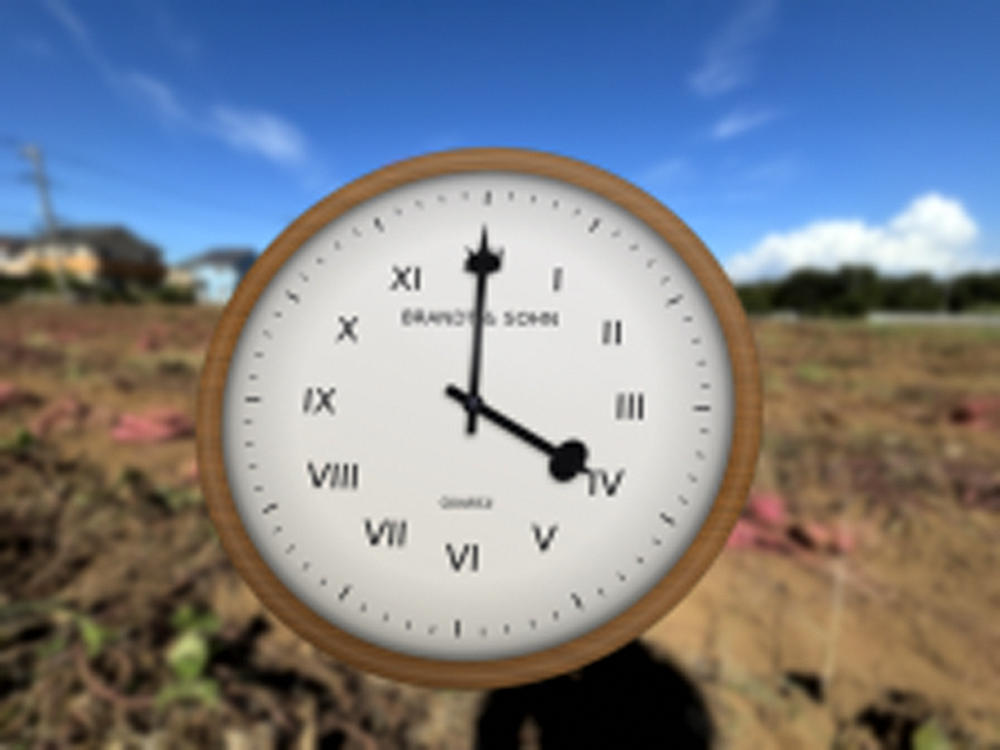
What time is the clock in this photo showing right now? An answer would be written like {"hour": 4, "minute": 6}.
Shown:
{"hour": 4, "minute": 0}
